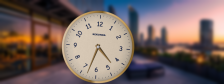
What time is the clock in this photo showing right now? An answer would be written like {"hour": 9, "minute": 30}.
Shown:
{"hour": 4, "minute": 33}
